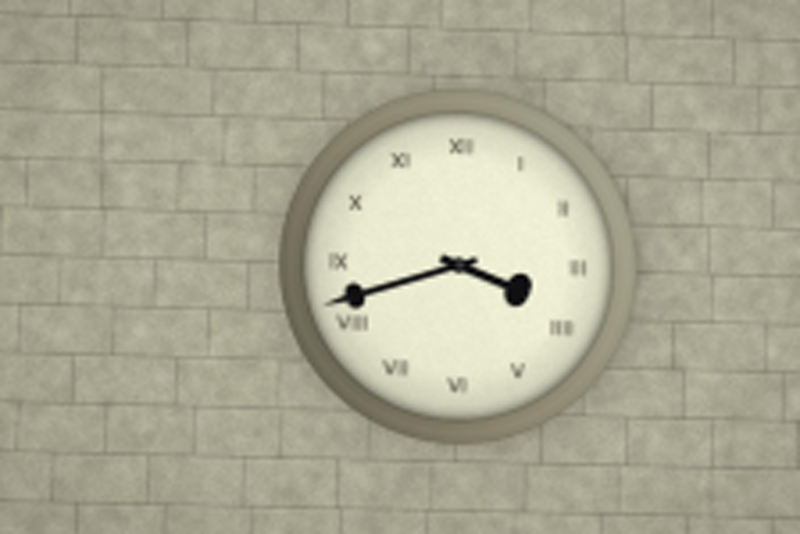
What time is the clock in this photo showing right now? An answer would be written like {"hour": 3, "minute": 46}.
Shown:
{"hour": 3, "minute": 42}
